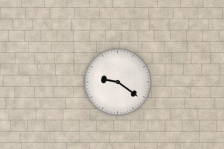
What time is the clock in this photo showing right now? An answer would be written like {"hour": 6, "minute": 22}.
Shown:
{"hour": 9, "minute": 21}
